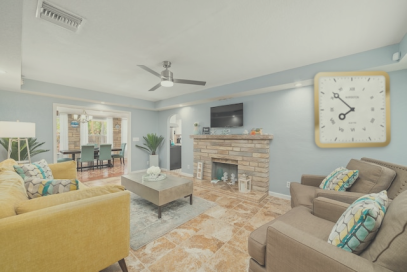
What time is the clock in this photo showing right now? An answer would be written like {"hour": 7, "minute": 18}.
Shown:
{"hour": 7, "minute": 52}
